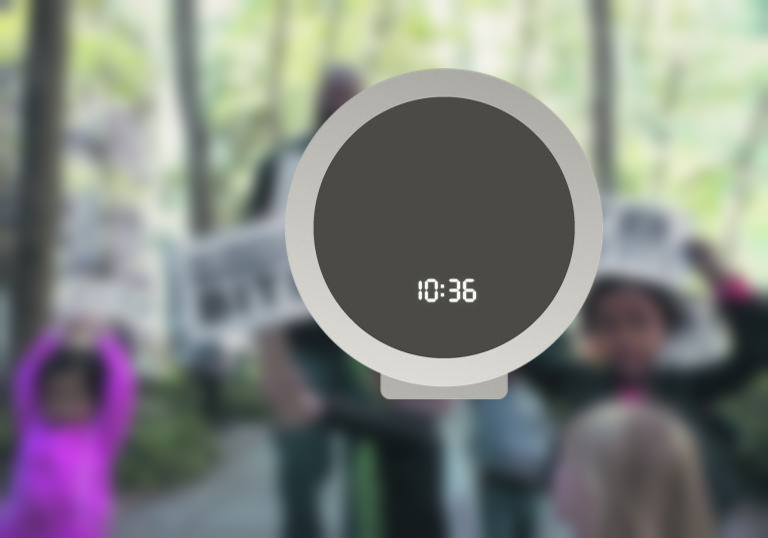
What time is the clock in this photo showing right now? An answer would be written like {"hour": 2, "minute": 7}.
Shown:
{"hour": 10, "minute": 36}
